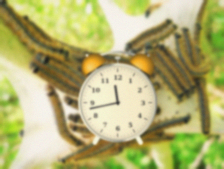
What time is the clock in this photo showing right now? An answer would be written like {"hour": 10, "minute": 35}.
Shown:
{"hour": 11, "minute": 43}
